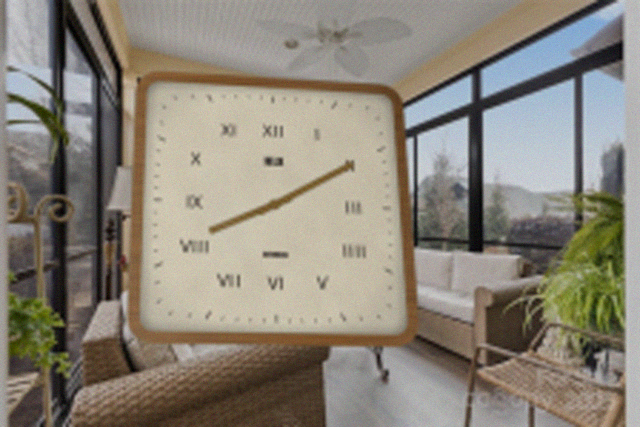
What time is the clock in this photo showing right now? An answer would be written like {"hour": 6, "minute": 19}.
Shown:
{"hour": 8, "minute": 10}
